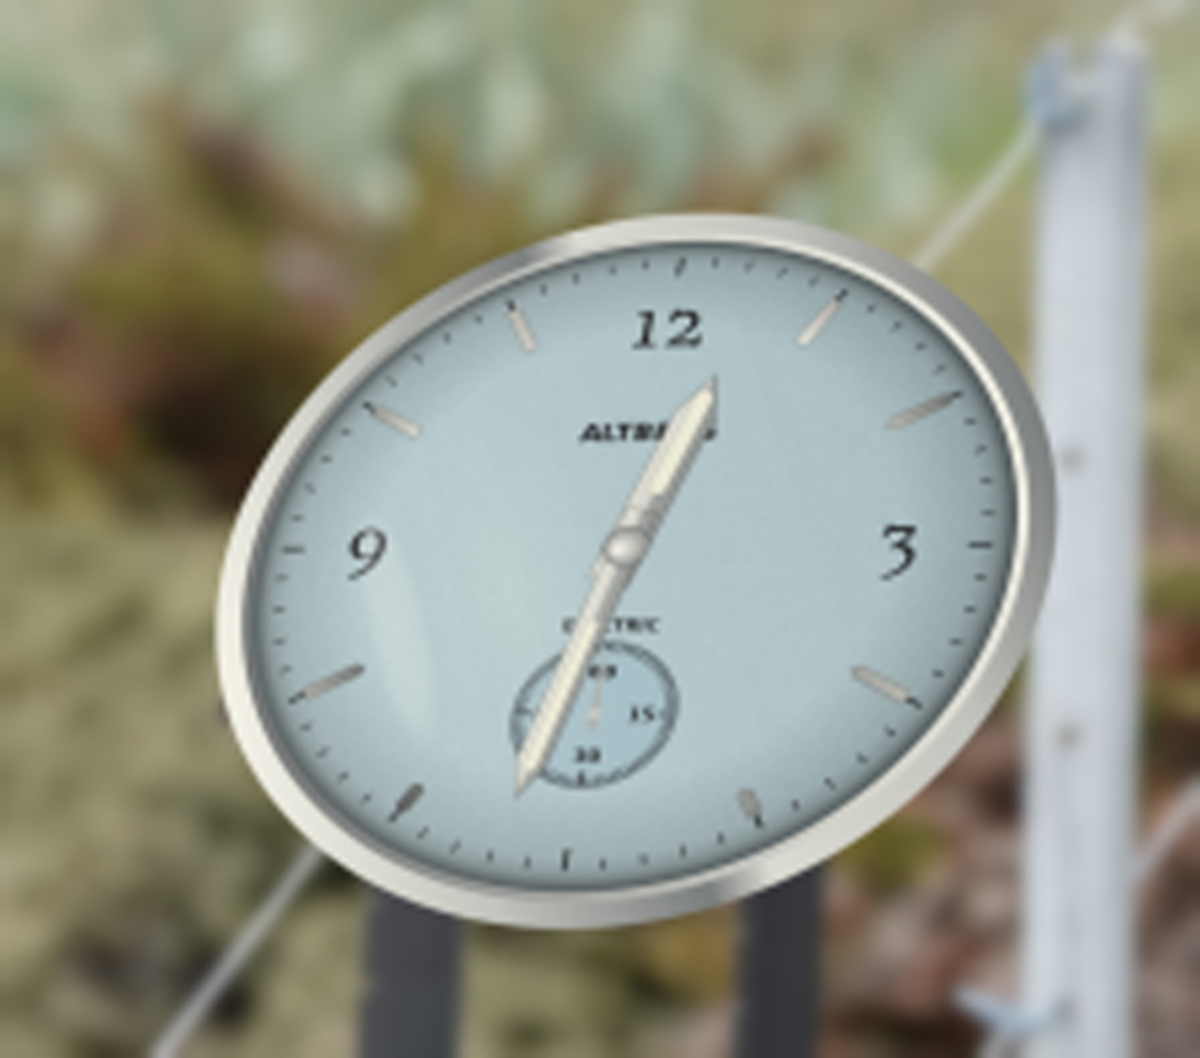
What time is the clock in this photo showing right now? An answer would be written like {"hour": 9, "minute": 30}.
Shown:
{"hour": 12, "minute": 32}
